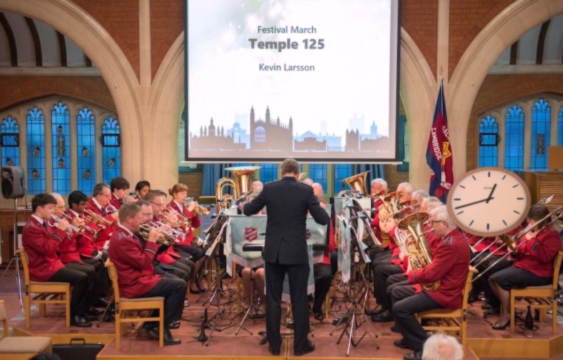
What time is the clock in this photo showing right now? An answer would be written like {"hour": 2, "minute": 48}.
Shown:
{"hour": 12, "minute": 42}
